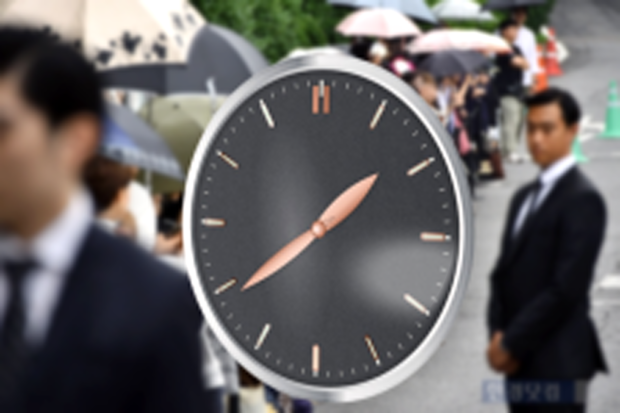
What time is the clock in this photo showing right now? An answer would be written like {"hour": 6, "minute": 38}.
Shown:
{"hour": 1, "minute": 39}
